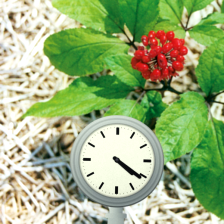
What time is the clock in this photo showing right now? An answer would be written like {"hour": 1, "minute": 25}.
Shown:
{"hour": 4, "minute": 21}
